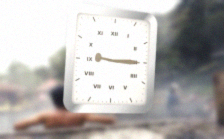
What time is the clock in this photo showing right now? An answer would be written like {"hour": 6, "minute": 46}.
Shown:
{"hour": 9, "minute": 15}
